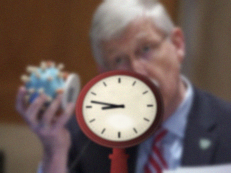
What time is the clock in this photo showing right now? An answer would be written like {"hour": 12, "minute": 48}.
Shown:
{"hour": 8, "minute": 47}
